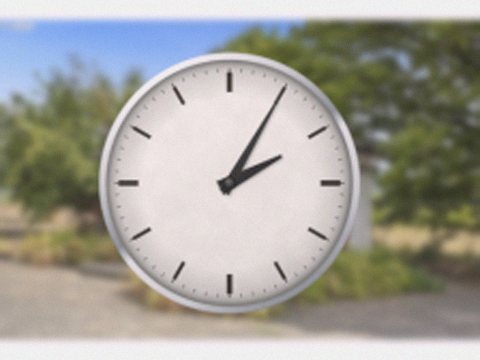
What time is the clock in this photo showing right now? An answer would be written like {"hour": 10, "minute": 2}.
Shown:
{"hour": 2, "minute": 5}
